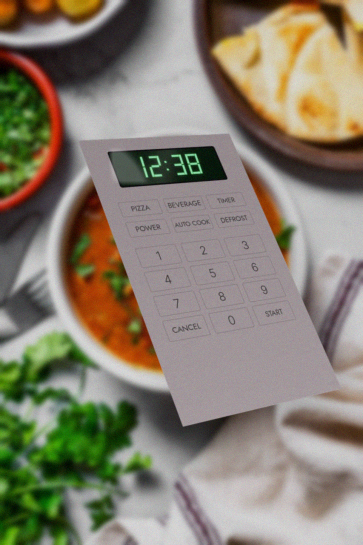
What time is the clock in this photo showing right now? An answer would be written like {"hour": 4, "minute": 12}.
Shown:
{"hour": 12, "minute": 38}
